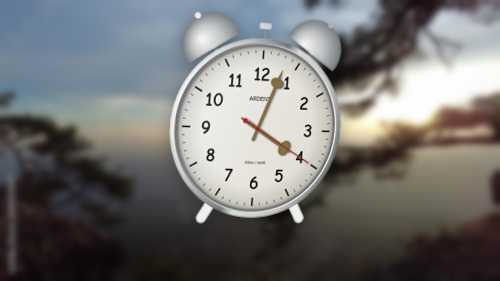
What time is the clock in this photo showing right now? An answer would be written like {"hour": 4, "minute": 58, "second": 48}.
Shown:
{"hour": 4, "minute": 3, "second": 20}
